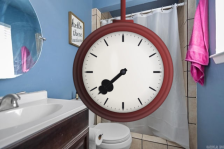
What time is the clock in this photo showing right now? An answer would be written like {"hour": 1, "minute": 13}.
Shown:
{"hour": 7, "minute": 38}
